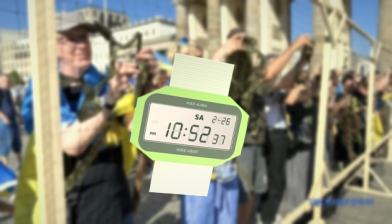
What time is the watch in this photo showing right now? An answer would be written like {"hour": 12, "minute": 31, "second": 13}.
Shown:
{"hour": 10, "minute": 52, "second": 37}
